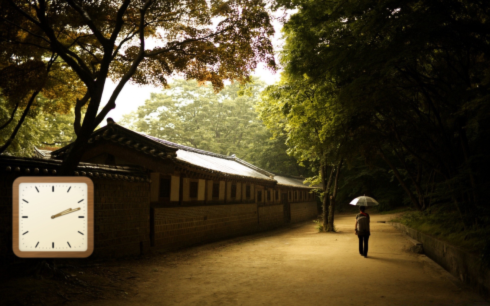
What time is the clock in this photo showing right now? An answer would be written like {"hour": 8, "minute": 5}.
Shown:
{"hour": 2, "minute": 12}
